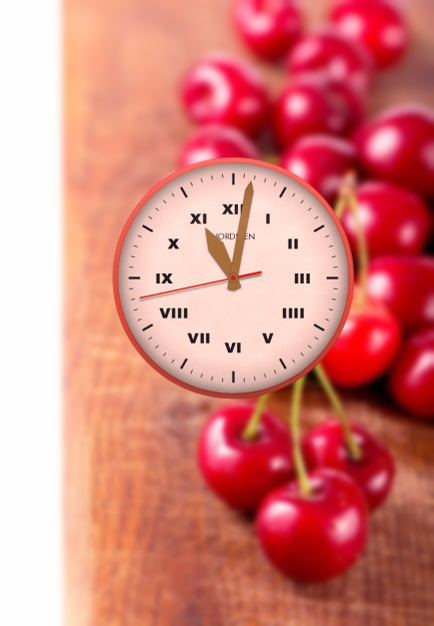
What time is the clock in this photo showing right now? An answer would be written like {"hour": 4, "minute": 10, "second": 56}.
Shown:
{"hour": 11, "minute": 1, "second": 43}
